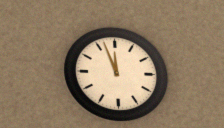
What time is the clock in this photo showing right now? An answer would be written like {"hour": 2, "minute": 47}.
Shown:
{"hour": 11, "minute": 57}
